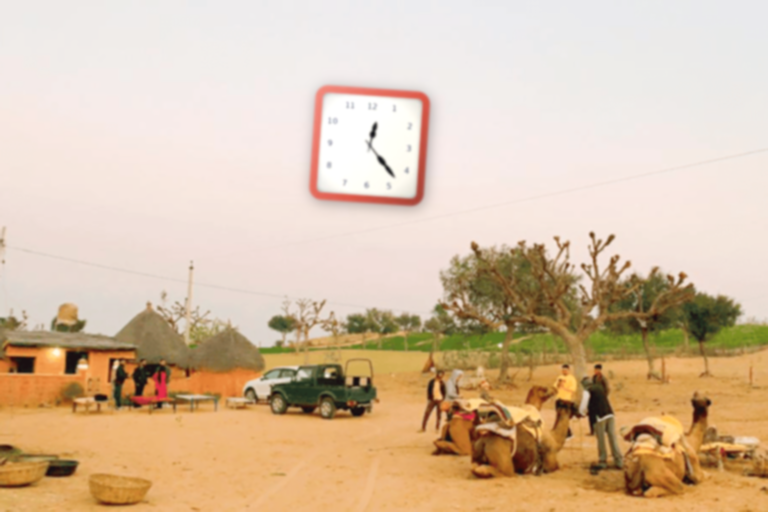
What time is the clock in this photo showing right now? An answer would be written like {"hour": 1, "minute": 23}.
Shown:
{"hour": 12, "minute": 23}
